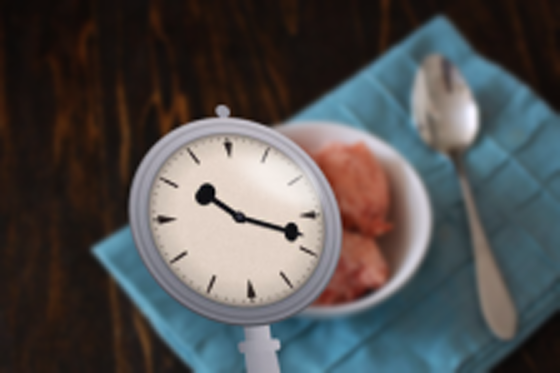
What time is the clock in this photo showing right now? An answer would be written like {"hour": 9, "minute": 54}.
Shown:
{"hour": 10, "minute": 18}
